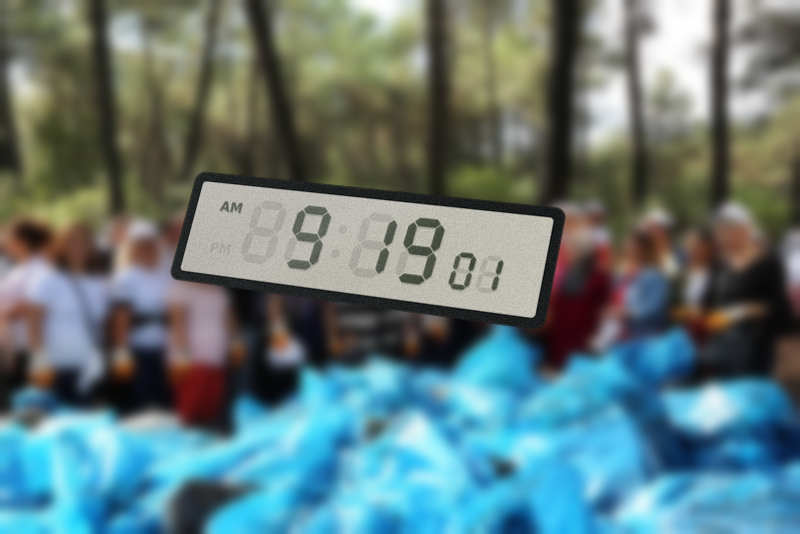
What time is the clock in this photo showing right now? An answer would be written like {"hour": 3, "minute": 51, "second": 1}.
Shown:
{"hour": 9, "minute": 19, "second": 1}
